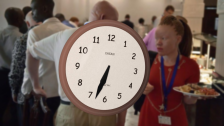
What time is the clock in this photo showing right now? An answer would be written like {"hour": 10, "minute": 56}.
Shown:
{"hour": 6, "minute": 33}
